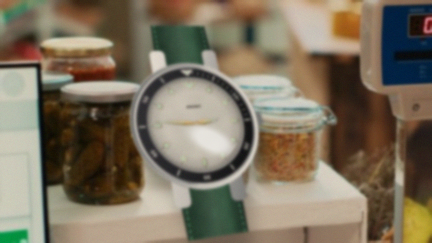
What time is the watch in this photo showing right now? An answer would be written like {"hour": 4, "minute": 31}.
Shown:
{"hour": 2, "minute": 46}
